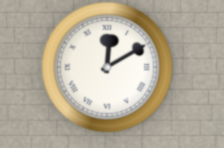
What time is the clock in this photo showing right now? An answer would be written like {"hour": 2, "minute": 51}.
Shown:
{"hour": 12, "minute": 10}
